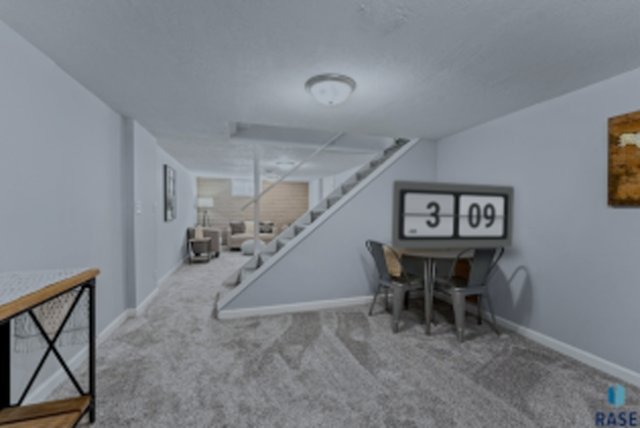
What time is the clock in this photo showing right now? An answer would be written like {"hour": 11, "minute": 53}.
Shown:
{"hour": 3, "minute": 9}
